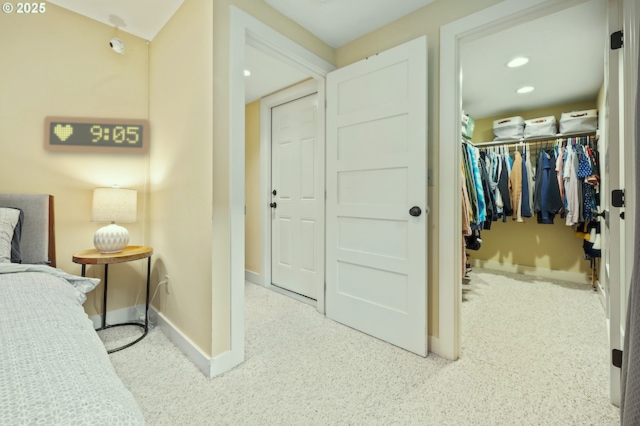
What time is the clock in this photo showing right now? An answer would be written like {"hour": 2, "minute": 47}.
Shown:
{"hour": 9, "minute": 5}
